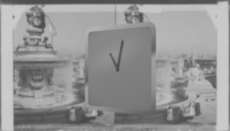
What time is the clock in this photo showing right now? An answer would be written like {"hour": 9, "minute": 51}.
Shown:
{"hour": 11, "minute": 2}
